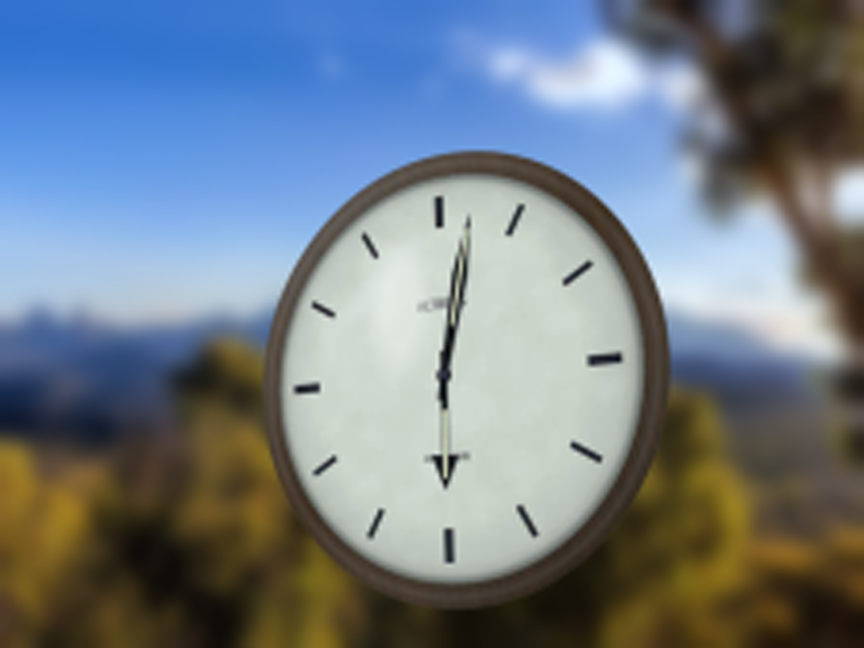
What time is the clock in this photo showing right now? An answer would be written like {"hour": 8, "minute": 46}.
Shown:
{"hour": 6, "minute": 2}
